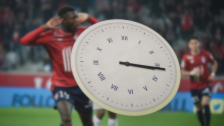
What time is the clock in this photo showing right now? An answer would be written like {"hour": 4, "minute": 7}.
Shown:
{"hour": 3, "minute": 16}
